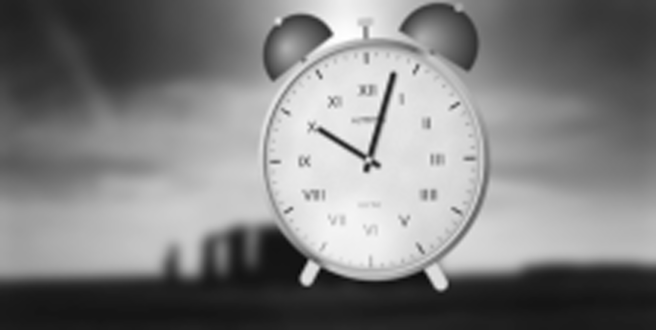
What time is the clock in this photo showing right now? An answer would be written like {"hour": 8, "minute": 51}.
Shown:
{"hour": 10, "minute": 3}
